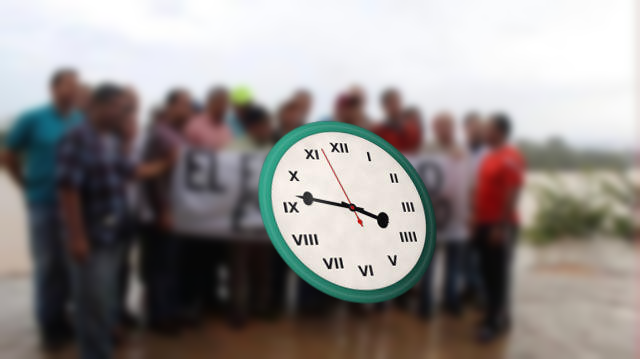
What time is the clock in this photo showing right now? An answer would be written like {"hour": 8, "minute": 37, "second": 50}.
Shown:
{"hour": 3, "minute": 46, "second": 57}
